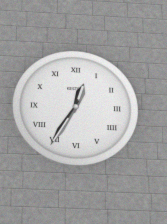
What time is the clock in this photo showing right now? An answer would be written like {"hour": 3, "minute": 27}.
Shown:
{"hour": 12, "minute": 35}
